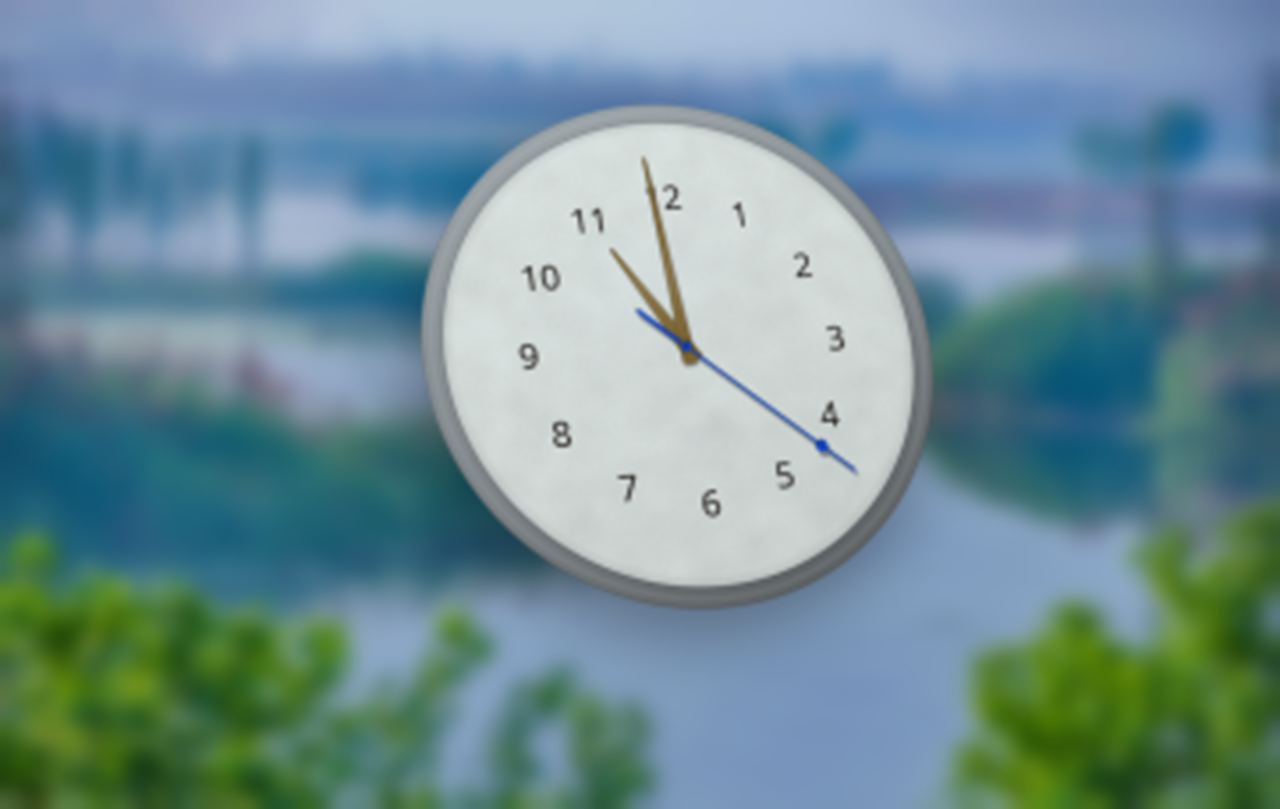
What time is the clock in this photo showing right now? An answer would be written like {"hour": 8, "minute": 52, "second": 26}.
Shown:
{"hour": 10, "minute": 59, "second": 22}
